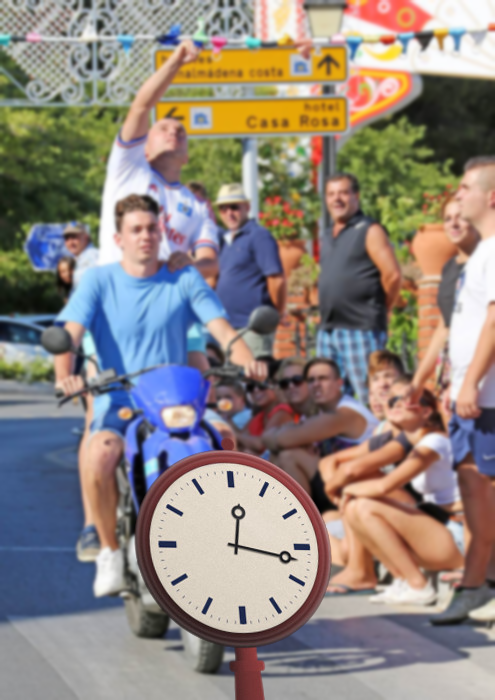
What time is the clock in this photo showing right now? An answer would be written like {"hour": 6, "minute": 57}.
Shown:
{"hour": 12, "minute": 17}
